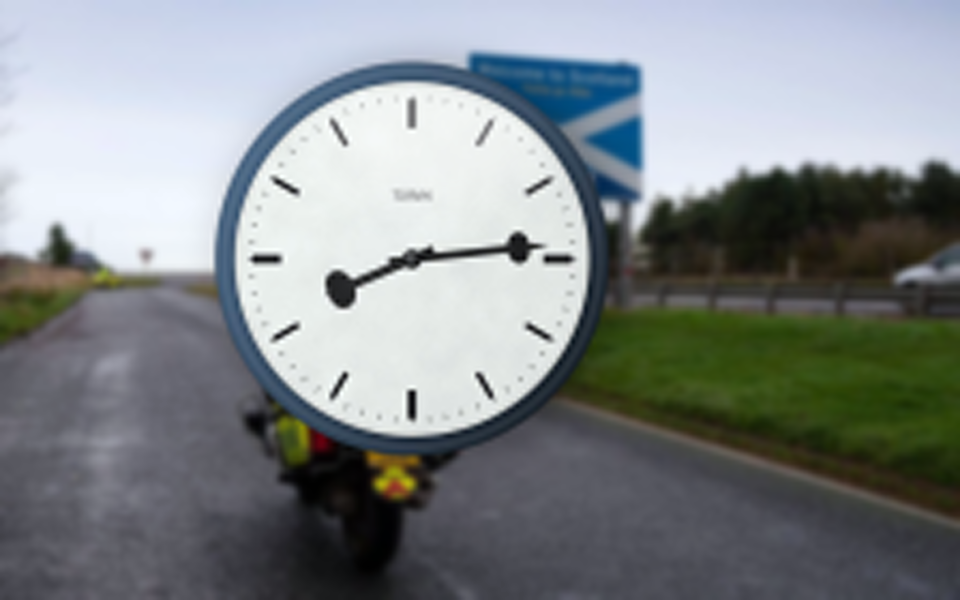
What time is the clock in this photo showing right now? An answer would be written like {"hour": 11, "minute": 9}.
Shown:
{"hour": 8, "minute": 14}
